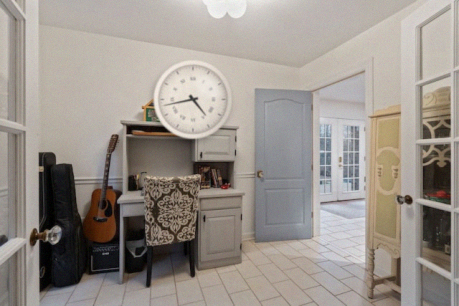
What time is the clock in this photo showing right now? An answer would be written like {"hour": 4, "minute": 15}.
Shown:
{"hour": 4, "minute": 43}
